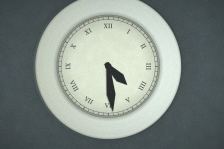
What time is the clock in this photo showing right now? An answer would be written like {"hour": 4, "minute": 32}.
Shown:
{"hour": 4, "minute": 29}
